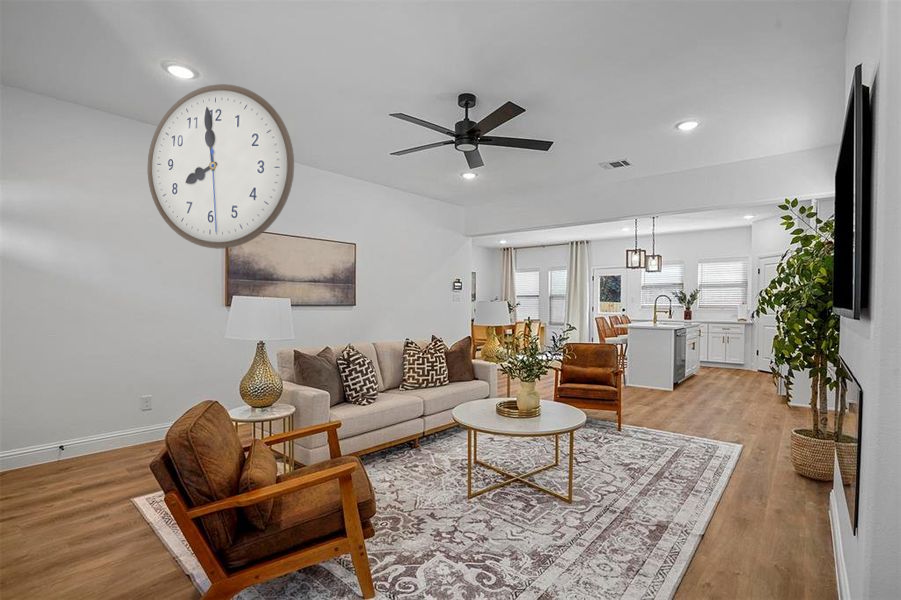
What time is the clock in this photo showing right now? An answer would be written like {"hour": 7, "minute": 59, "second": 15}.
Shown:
{"hour": 7, "minute": 58, "second": 29}
